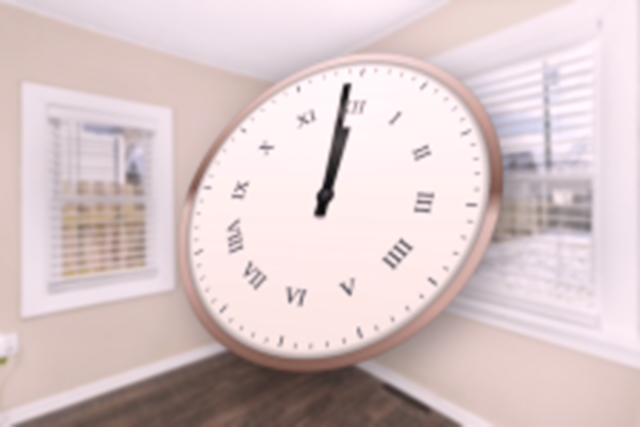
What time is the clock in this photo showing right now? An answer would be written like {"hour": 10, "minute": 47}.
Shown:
{"hour": 11, "minute": 59}
